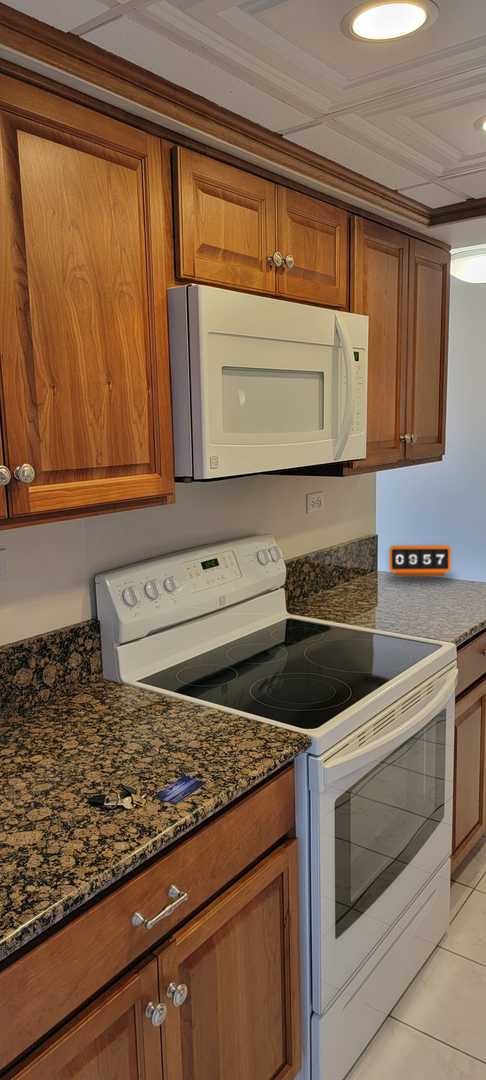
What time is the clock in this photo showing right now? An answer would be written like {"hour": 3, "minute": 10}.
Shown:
{"hour": 9, "minute": 57}
